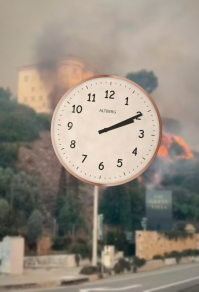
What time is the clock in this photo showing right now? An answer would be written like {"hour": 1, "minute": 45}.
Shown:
{"hour": 2, "minute": 10}
